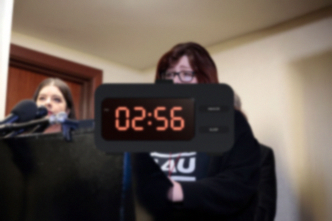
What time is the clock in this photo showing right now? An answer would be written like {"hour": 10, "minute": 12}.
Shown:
{"hour": 2, "minute": 56}
